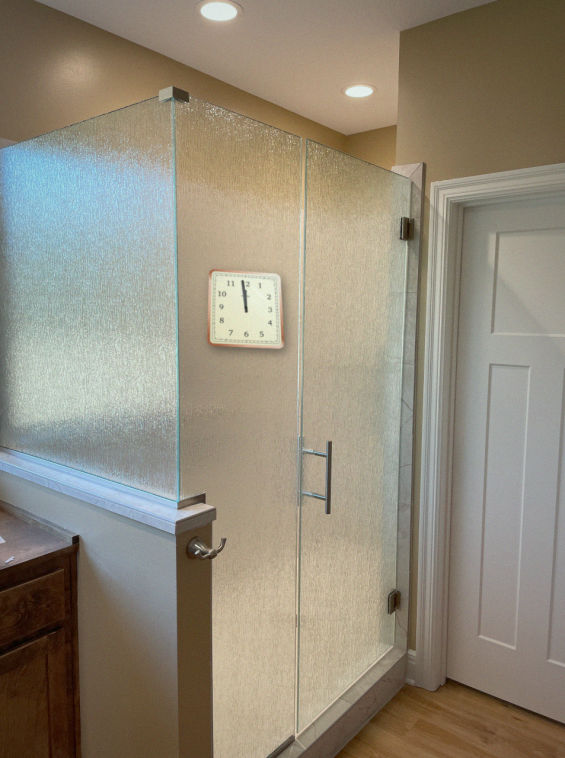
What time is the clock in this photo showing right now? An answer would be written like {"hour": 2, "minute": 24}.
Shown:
{"hour": 11, "minute": 59}
